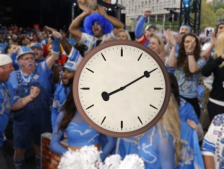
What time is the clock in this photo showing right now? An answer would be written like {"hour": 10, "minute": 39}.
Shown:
{"hour": 8, "minute": 10}
